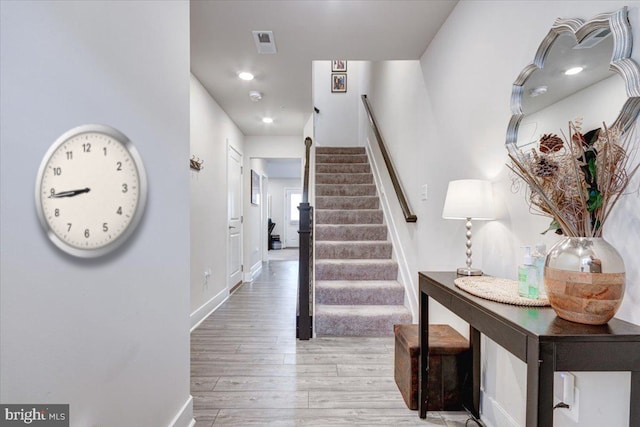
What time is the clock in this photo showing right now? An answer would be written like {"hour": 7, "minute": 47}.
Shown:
{"hour": 8, "minute": 44}
